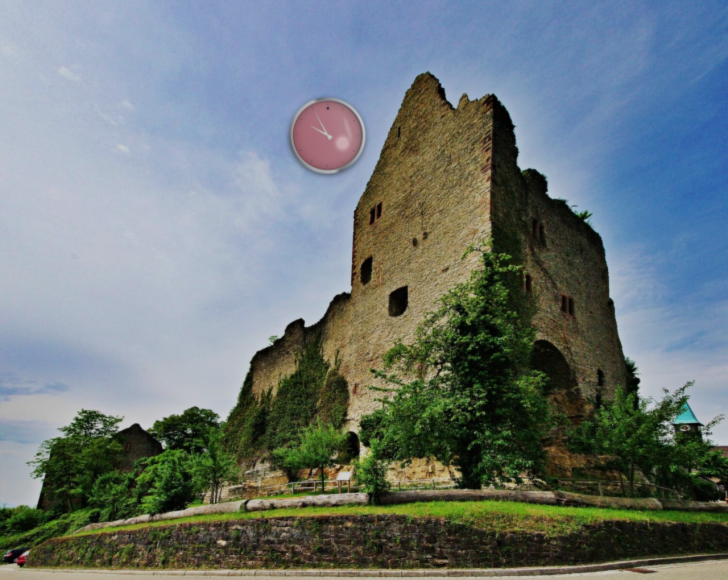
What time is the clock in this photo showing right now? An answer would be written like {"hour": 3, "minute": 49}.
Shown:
{"hour": 9, "minute": 55}
